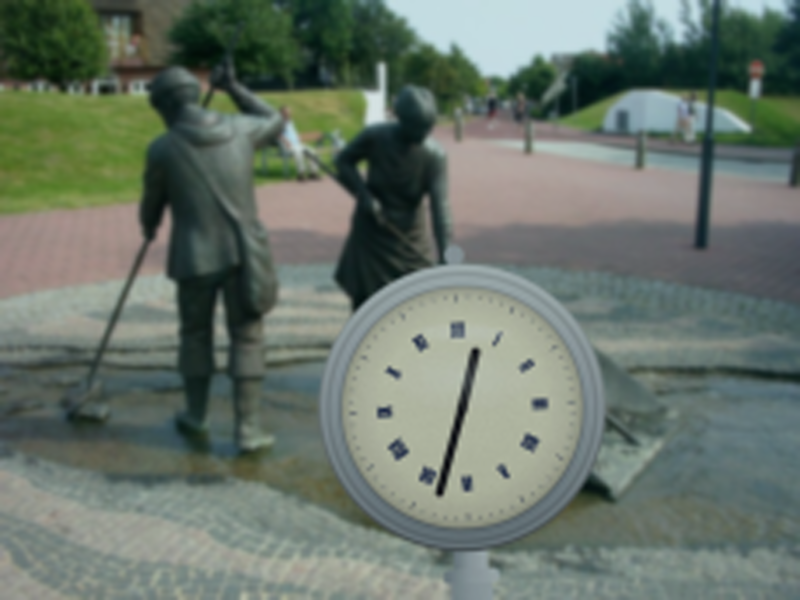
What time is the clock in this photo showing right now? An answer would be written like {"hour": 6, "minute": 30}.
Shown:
{"hour": 12, "minute": 33}
